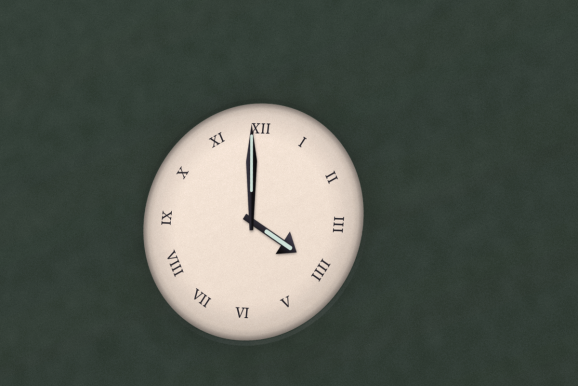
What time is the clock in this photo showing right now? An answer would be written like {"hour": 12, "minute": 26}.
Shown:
{"hour": 3, "minute": 59}
